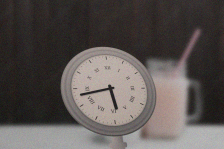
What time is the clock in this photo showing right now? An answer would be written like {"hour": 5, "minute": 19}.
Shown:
{"hour": 5, "minute": 43}
